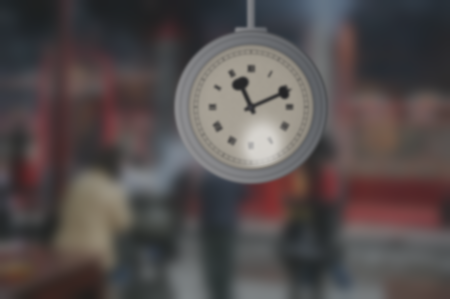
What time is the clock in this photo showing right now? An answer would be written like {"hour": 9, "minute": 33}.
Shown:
{"hour": 11, "minute": 11}
